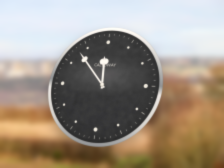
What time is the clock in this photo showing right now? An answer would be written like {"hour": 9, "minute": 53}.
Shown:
{"hour": 11, "minute": 53}
